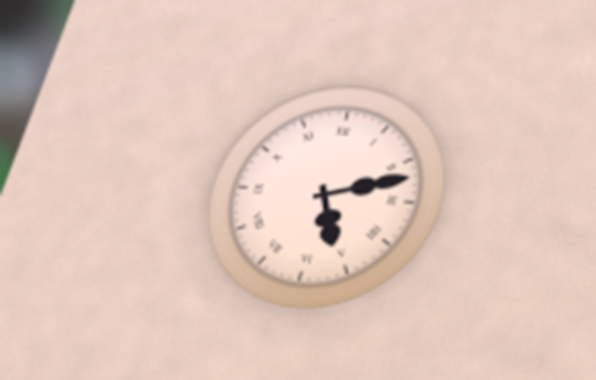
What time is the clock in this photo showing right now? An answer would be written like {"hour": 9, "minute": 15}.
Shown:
{"hour": 5, "minute": 12}
